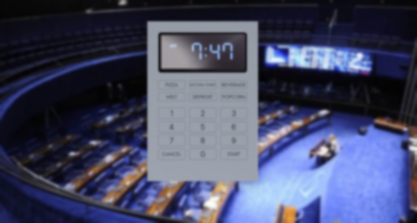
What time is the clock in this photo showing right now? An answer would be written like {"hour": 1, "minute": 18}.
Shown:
{"hour": 7, "minute": 47}
